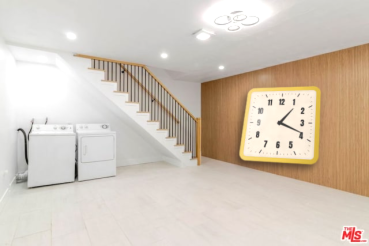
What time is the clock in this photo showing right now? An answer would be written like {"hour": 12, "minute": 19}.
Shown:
{"hour": 1, "minute": 19}
